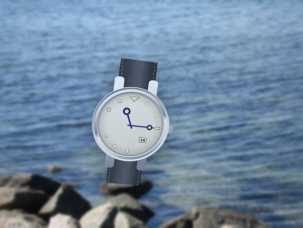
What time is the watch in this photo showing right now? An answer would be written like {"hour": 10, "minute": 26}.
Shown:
{"hour": 11, "minute": 15}
